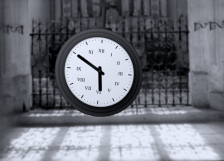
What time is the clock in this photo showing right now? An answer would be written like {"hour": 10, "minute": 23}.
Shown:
{"hour": 5, "minute": 50}
